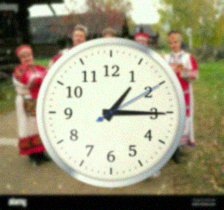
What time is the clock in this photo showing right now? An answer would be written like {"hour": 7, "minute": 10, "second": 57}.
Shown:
{"hour": 1, "minute": 15, "second": 10}
